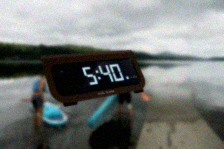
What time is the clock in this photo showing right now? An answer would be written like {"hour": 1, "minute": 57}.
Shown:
{"hour": 5, "minute": 40}
